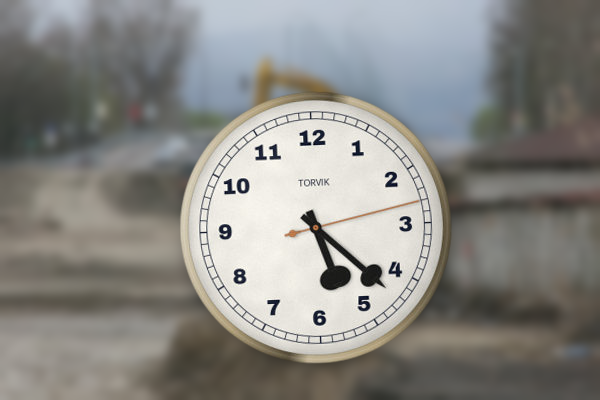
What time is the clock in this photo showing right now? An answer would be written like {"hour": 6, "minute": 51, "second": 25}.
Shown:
{"hour": 5, "minute": 22, "second": 13}
